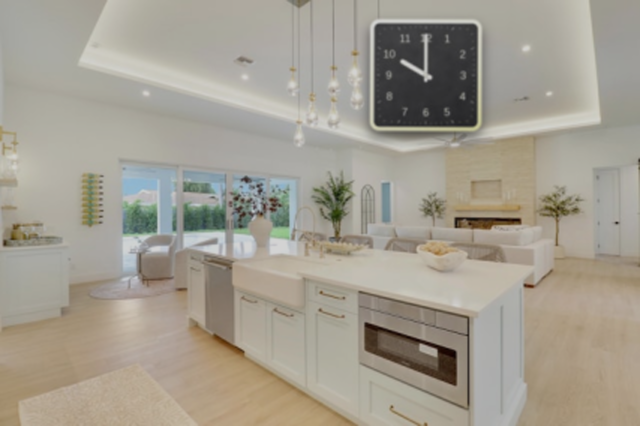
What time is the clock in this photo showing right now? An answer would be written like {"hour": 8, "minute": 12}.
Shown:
{"hour": 10, "minute": 0}
